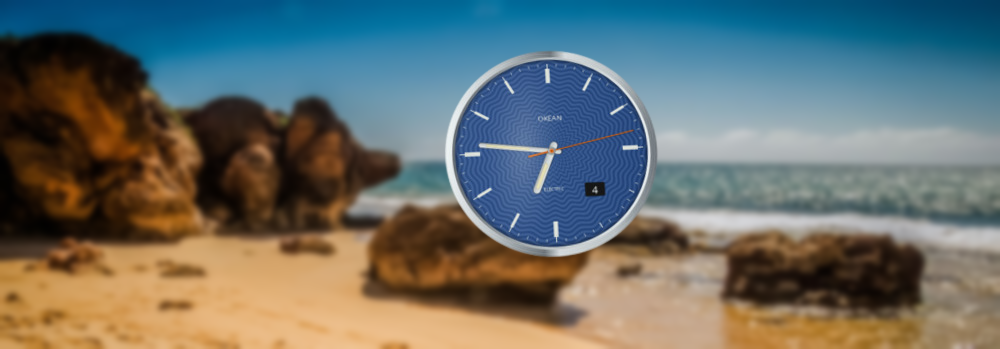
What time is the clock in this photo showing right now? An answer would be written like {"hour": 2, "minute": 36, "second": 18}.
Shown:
{"hour": 6, "minute": 46, "second": 13}
